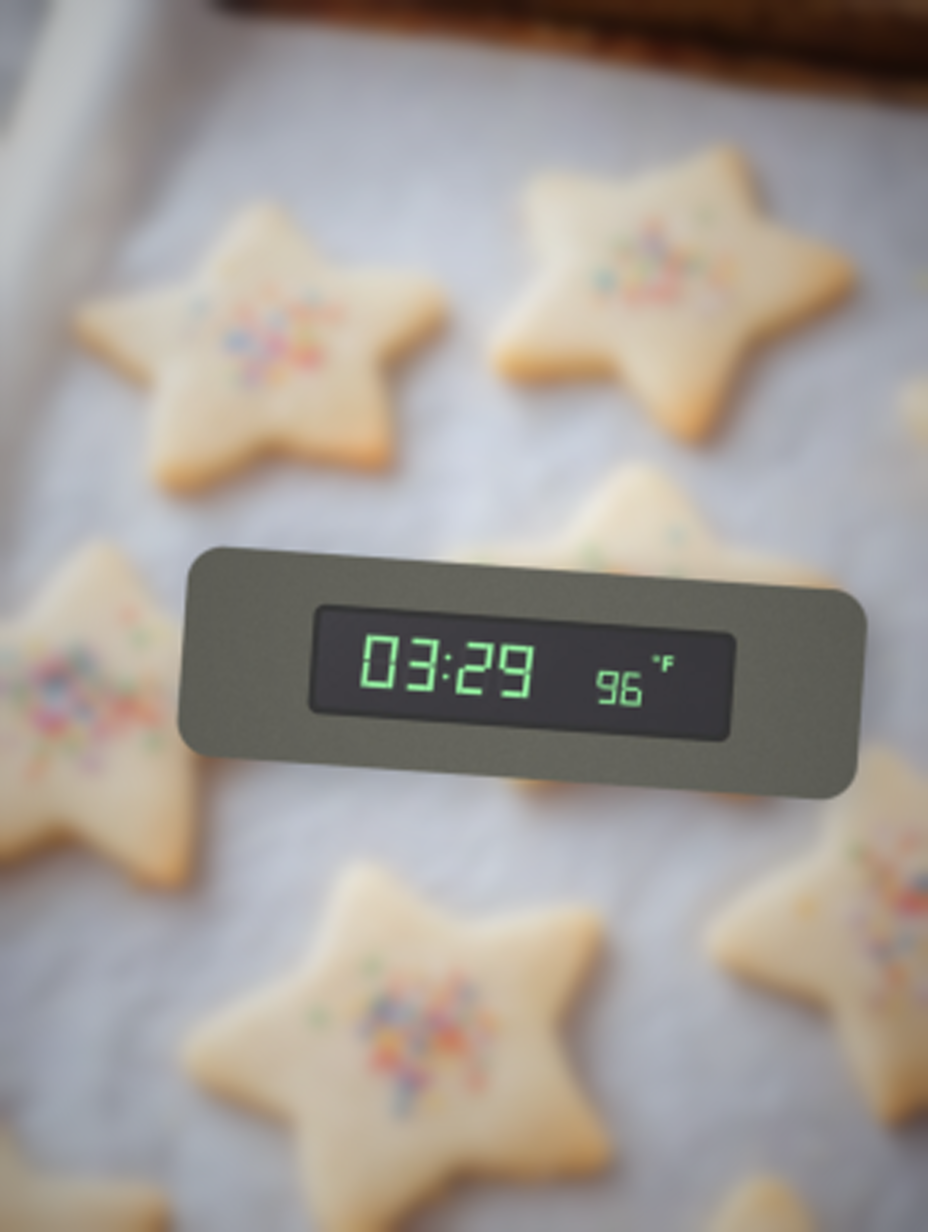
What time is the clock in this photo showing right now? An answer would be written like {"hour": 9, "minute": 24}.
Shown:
{"hour": 3, "minute": 29}
